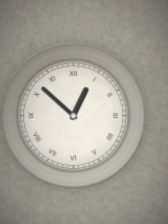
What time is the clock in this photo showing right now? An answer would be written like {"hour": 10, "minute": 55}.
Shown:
{"hour": 12, "minute": 52}
